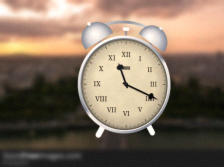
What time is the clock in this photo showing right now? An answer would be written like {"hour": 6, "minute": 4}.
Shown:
{"hour": 11, "minute": 19}
